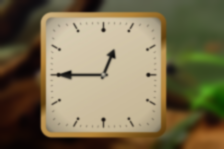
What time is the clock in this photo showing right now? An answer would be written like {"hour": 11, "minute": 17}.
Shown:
{"hour": 12, "minute": 45}
